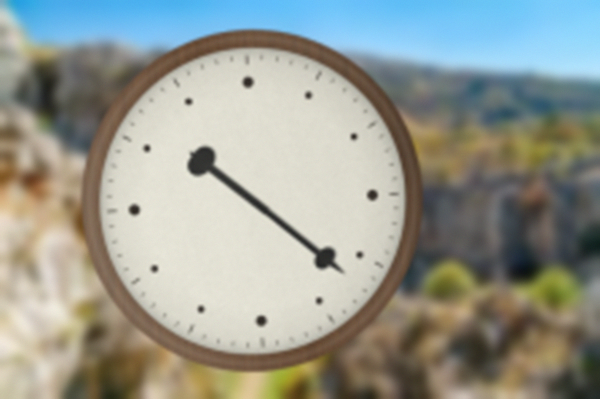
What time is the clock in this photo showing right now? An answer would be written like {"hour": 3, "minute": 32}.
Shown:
{"hour": 10, "minute": 22}
